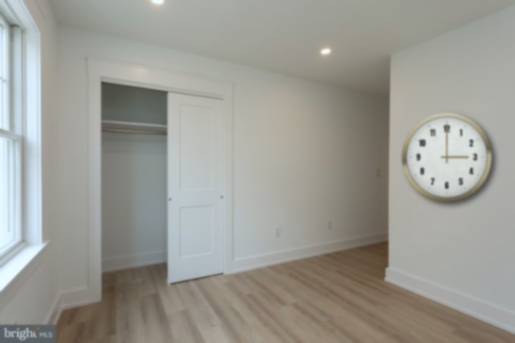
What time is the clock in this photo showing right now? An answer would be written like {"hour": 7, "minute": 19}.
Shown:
{"hour": 3, "minute": 0}
